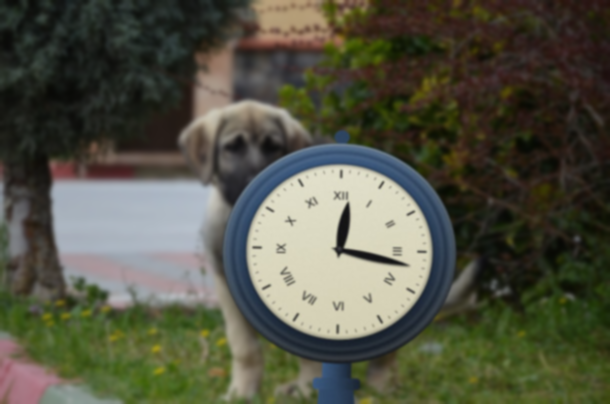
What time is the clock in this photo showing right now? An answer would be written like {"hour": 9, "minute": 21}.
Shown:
{"hour": 12, "minute": 17}
